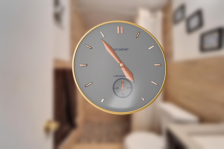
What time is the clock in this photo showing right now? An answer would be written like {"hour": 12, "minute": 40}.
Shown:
{"hour": 4, "minute": 54}
